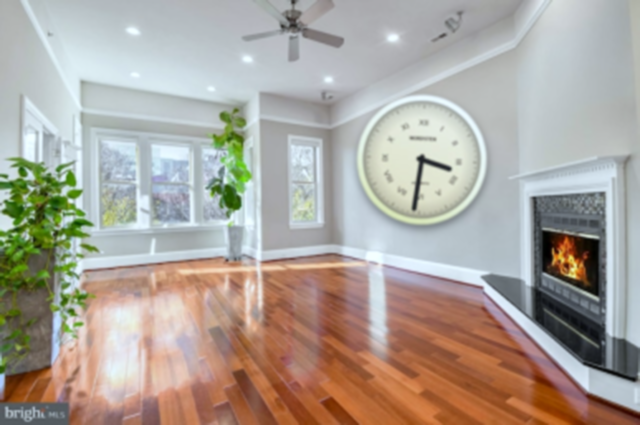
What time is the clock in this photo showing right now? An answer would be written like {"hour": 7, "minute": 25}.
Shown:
{"hour": 3, "minute": 31}
